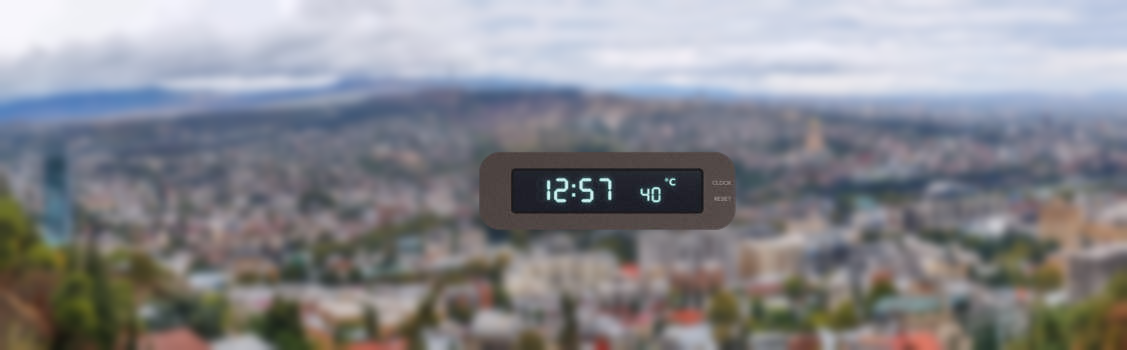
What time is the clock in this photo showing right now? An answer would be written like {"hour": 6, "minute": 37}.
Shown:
{"hour": 12, "minute": 57}
